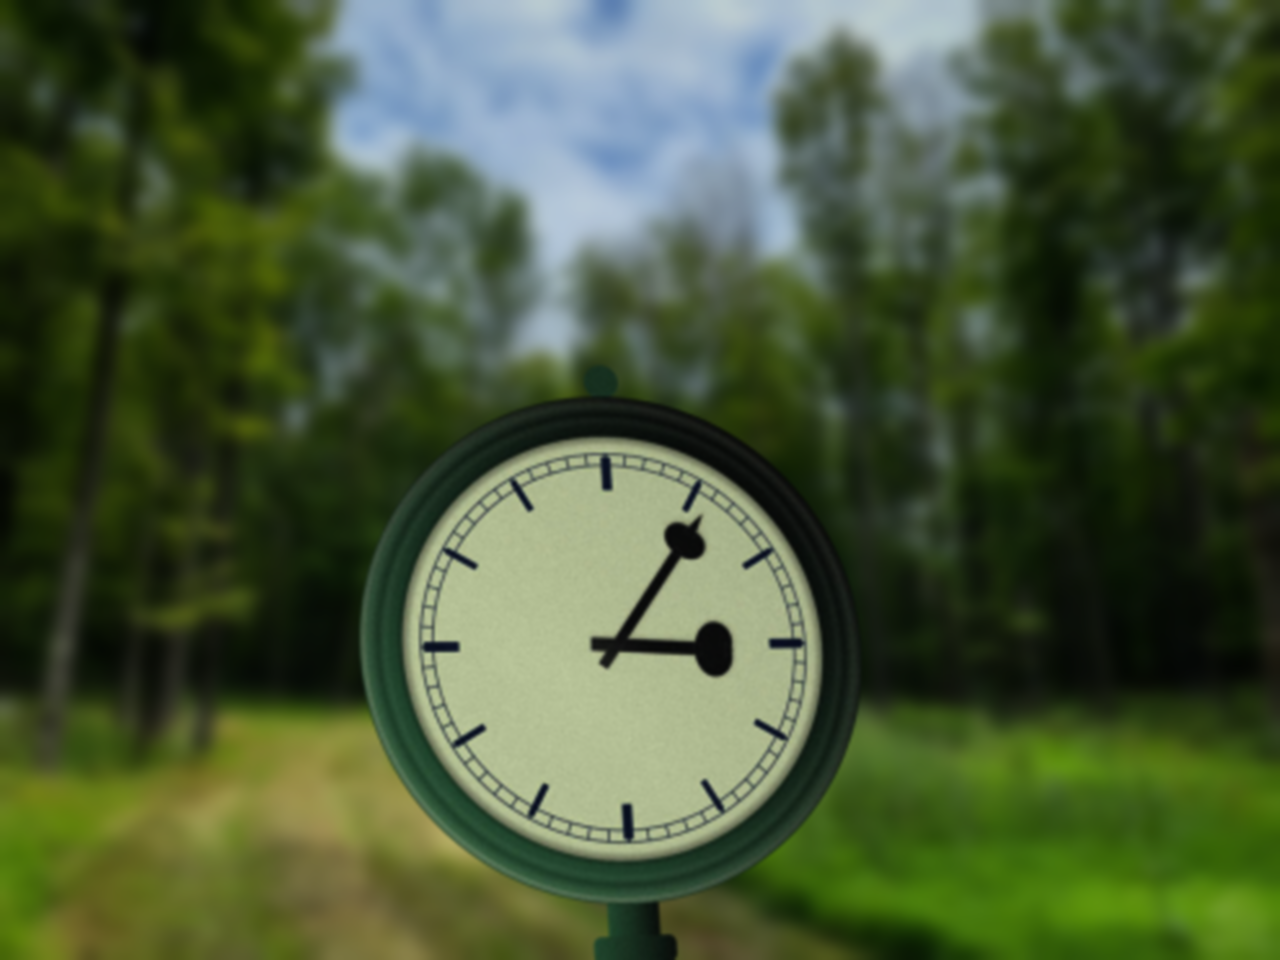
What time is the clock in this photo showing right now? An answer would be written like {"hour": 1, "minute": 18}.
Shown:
{"hour": 3, "minute": 6}
